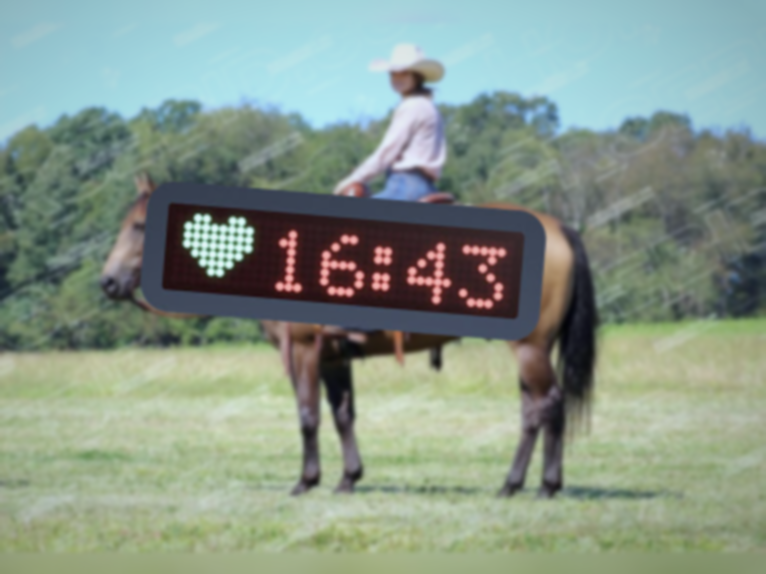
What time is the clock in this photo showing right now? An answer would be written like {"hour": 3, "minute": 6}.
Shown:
{"hour": 16, "minute": 43}
